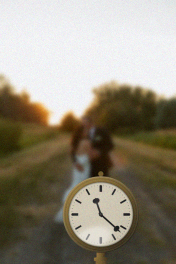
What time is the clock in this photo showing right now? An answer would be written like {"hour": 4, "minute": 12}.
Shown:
{"hour": 11, "minute": 22}
